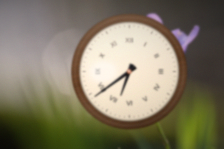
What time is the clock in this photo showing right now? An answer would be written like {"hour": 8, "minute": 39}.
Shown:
{"hour": 6, "minute": 39}
